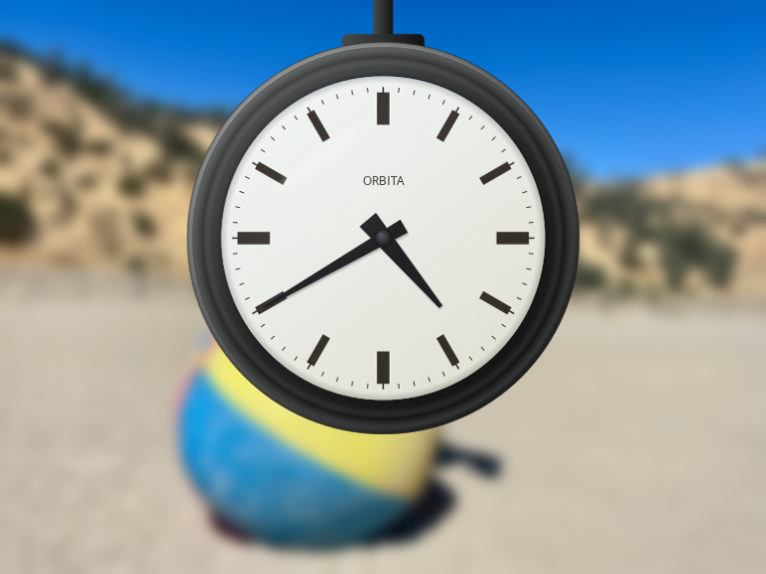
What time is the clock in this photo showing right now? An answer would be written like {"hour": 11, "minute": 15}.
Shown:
{"hour": 4, "minute": 40}
